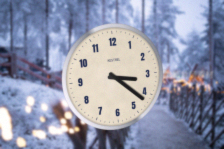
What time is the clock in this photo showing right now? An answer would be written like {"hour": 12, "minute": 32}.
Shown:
{"hour": 3, "minute": 22}
